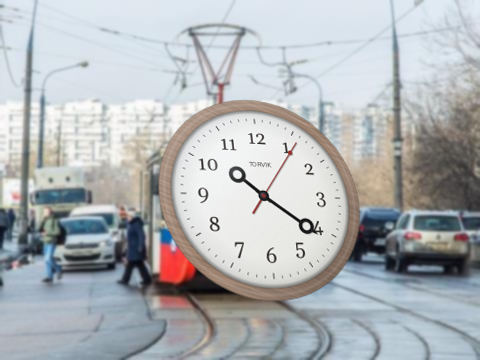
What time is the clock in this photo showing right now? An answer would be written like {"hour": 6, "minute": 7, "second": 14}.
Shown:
{"hour": 10, "minute": 21, "second": 6}
